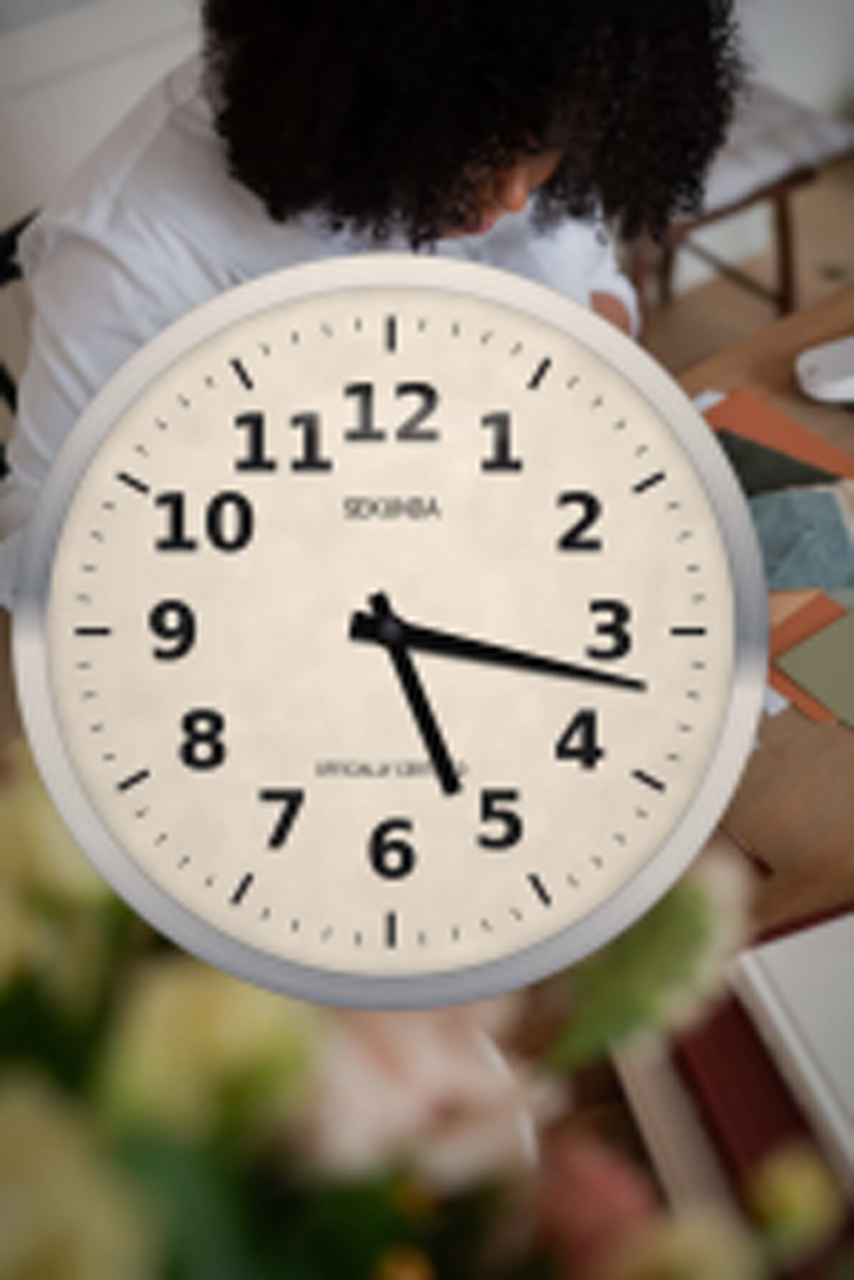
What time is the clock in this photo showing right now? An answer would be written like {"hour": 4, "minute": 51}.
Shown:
{"hour": 5, "minute": 17}
